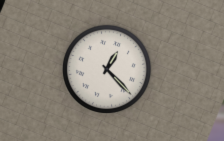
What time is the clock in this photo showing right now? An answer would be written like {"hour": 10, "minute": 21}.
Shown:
{"hour": 12, "minute": 19}
